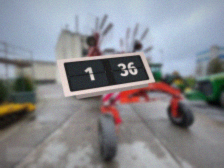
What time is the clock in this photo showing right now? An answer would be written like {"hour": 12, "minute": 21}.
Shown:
{"hour": 1, "minute": 36}
